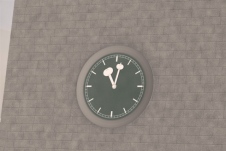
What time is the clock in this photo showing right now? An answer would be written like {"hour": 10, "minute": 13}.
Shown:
{"hour": 11, "minute": 2}
